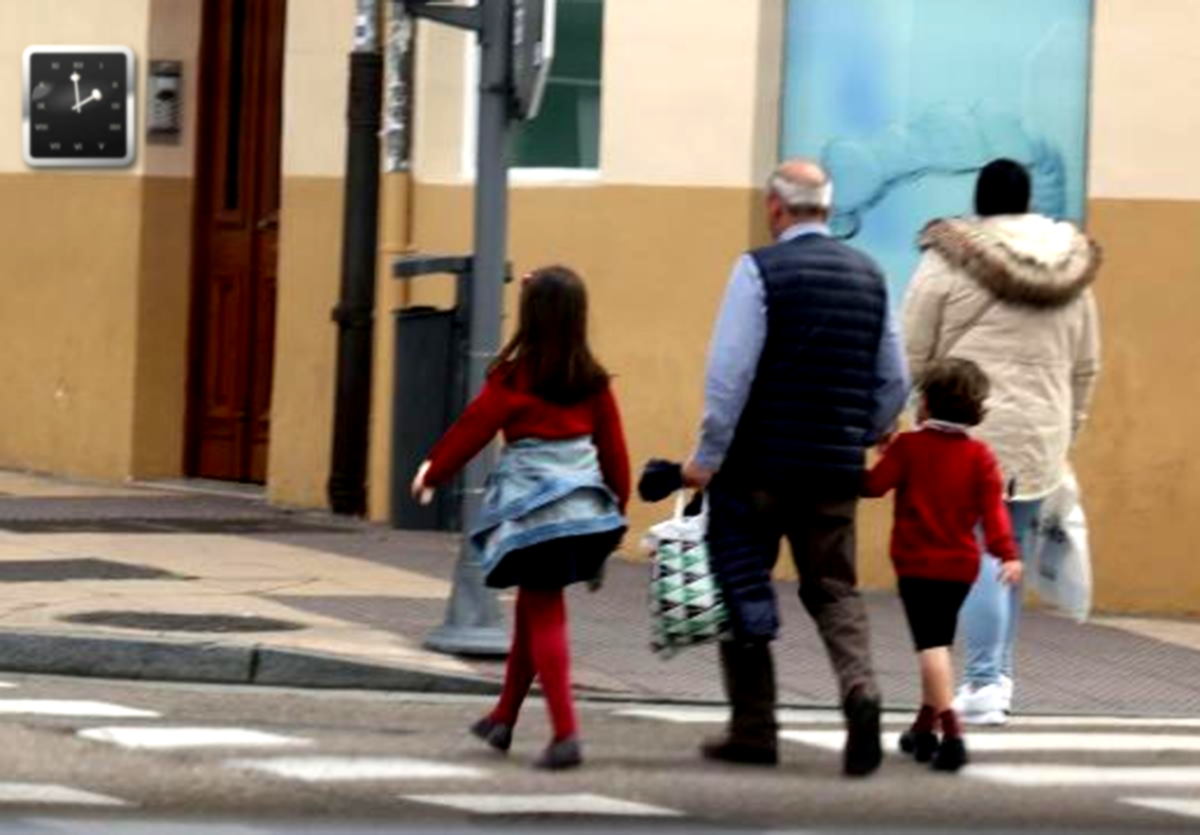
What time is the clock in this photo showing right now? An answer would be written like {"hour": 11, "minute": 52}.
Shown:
{"hour": 1, "minute": 59}
